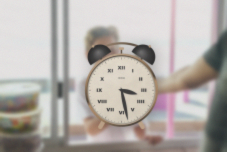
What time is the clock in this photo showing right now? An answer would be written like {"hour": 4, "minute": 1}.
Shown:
{"hour": 3, "minute": 28}
